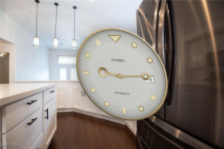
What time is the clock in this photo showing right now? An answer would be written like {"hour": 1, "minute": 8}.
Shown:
{"hour": 9, "minute": 14}
